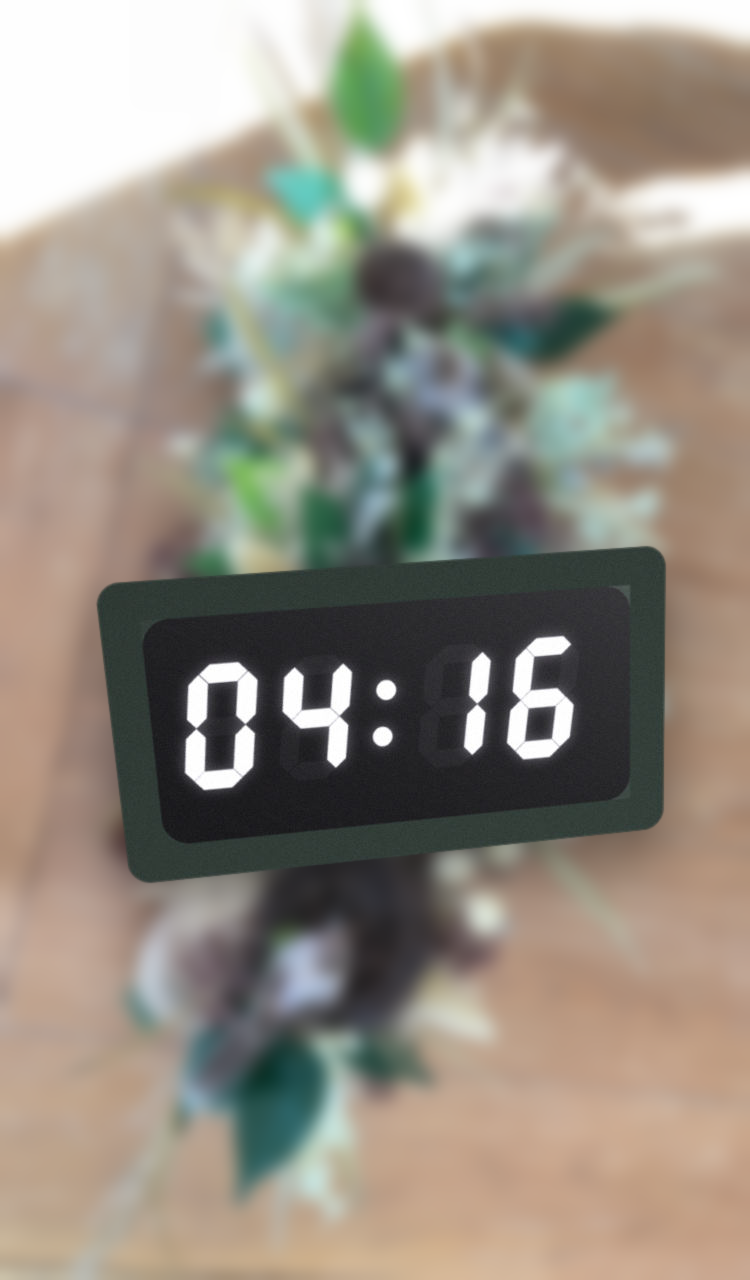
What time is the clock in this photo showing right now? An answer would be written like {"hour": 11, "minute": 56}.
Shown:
{"hour": 4, "minute": 16}
